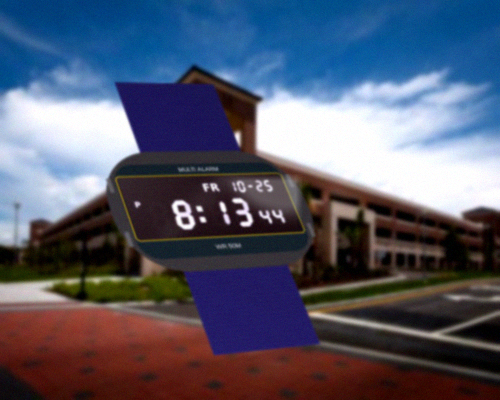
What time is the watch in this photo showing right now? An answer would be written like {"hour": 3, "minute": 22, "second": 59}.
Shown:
{"hour": 8, "minute": 13, "second": 44}
